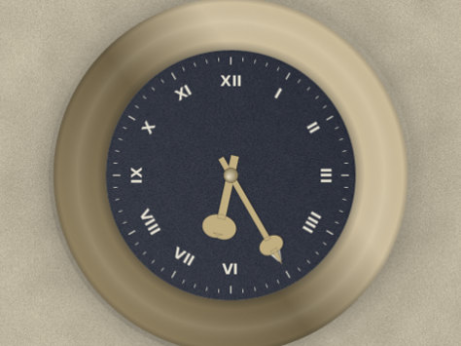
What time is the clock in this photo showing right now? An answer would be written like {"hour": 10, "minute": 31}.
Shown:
{"hour": 6, "minute": 25}
